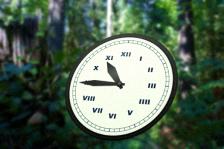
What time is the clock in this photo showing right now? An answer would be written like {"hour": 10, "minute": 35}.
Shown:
{"hour": 10, "minute": 45}
